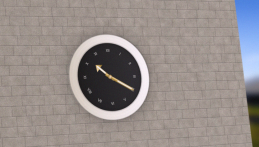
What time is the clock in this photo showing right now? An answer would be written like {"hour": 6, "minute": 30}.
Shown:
{"hour": 10, "minute": 20}
